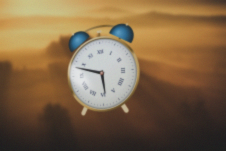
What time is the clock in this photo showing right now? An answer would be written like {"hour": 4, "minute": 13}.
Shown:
{"hour": 5, "minute": 48}
